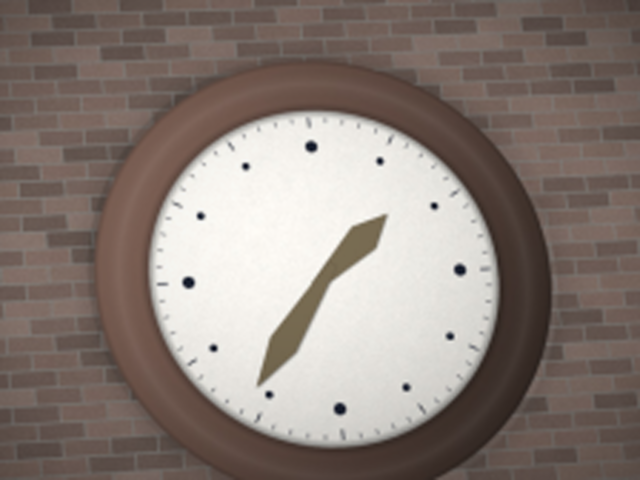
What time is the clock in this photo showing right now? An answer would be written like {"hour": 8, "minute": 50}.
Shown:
{"hour": 1, "minute": 36}
